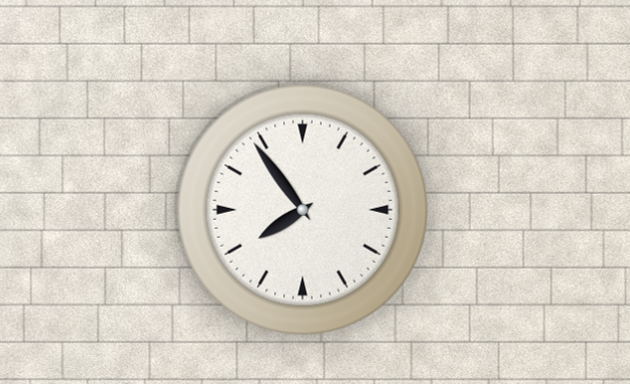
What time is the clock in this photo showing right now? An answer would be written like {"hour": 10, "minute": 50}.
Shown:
{"hour": 7, "minute": 54}
